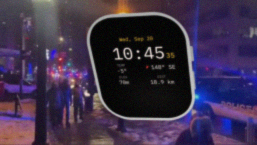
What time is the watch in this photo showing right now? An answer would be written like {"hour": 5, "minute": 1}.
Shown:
{"hour": 10, "minute": 45}
